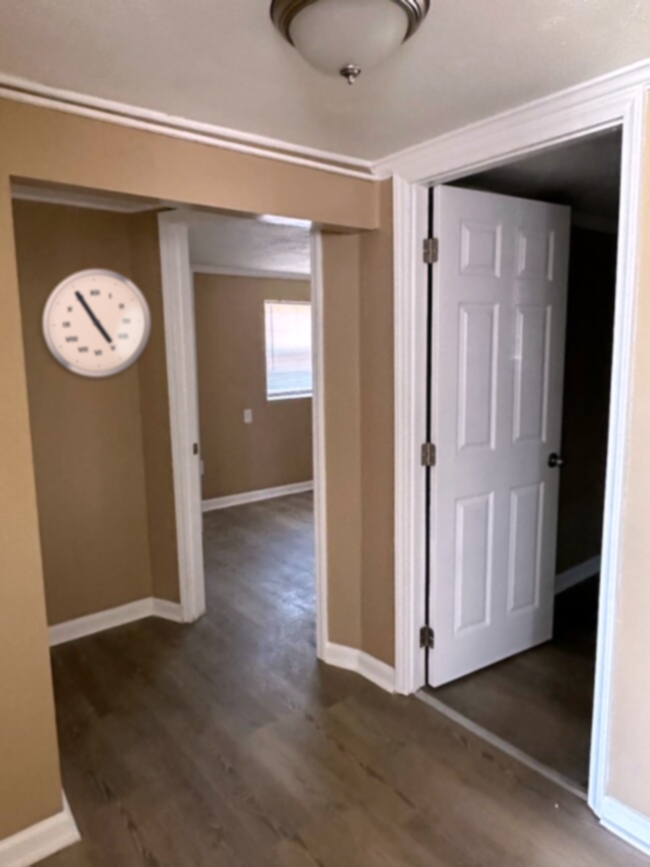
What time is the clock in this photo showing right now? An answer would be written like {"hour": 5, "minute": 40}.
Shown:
{"hour": 4, "minute": 55}
